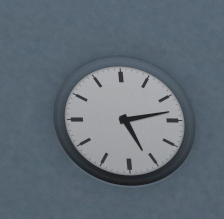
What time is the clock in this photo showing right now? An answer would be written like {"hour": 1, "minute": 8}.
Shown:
{"hour": 5, "minute": 13}
